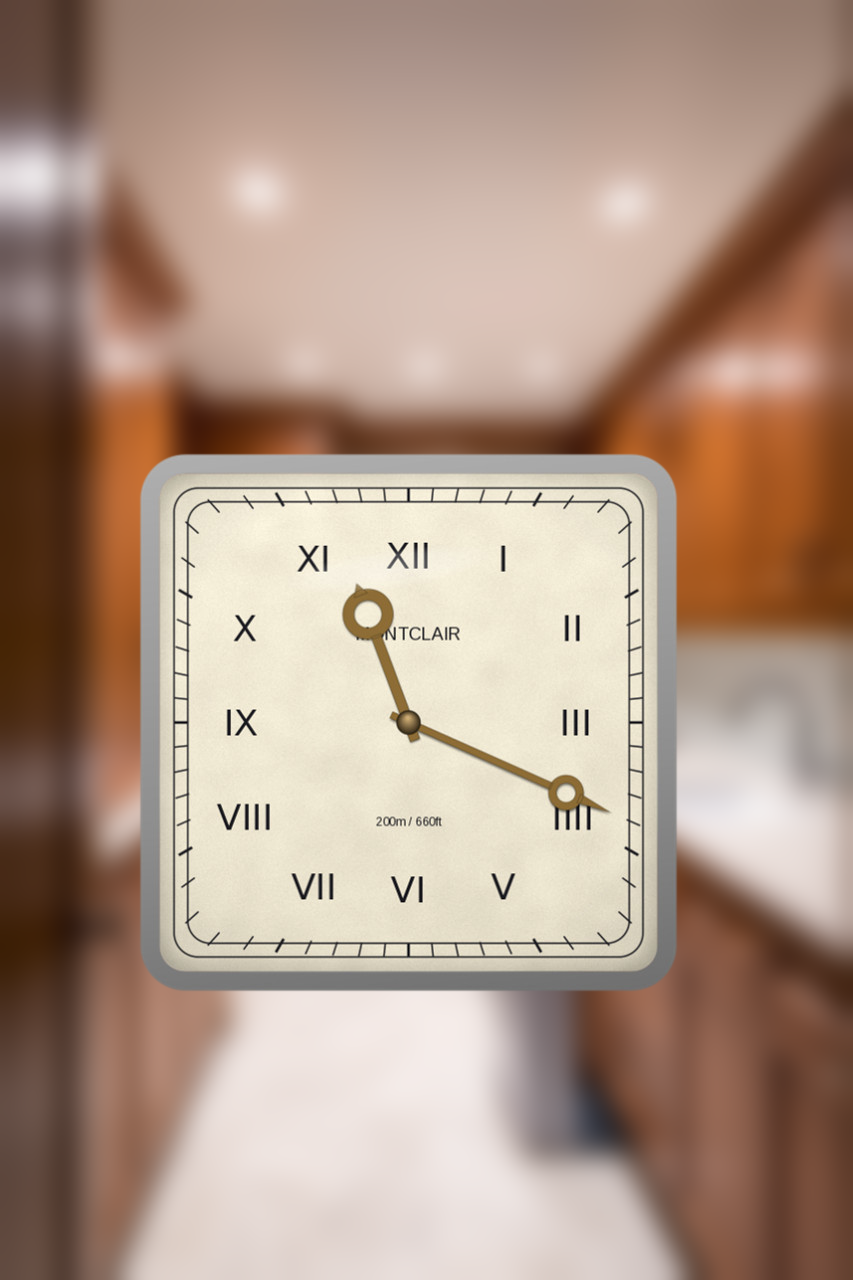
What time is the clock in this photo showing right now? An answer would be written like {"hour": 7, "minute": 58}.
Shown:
{"hour": 11, "minute": 19}
